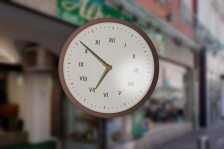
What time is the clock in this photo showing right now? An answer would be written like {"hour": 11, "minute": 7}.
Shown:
{"hour": 6, "minute": 51}
